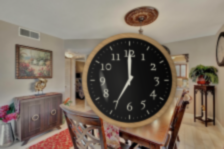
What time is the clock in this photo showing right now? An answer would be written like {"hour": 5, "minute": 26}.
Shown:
{"hour": 7, "minute": 0}
